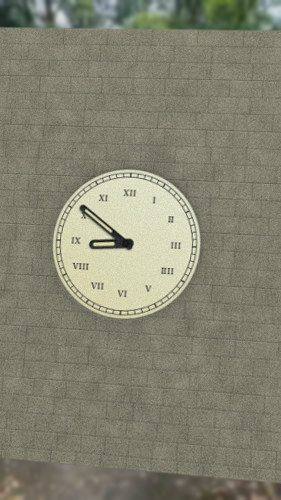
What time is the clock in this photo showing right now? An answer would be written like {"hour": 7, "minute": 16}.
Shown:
{"hour": 8, "minute": 51}
